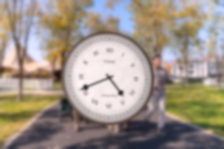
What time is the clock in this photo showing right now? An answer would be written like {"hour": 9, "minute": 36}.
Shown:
{"hour": 4, "minute": 41}
